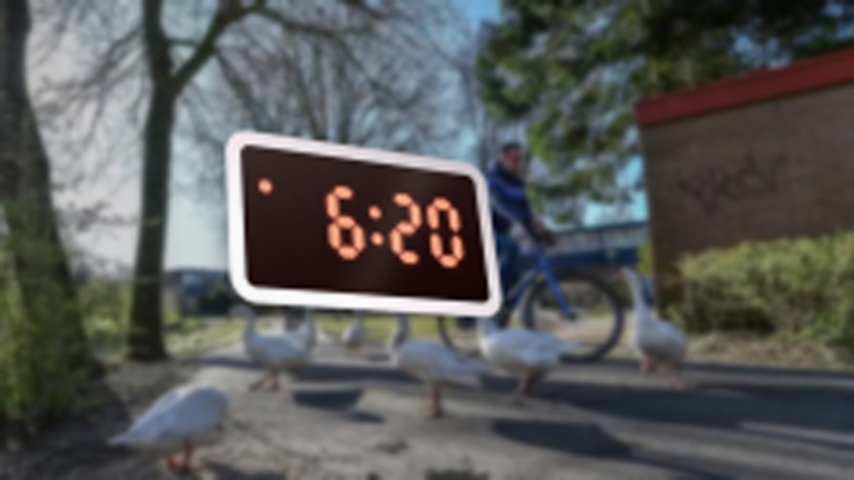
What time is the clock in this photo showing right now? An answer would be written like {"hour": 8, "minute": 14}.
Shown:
{"hour": 6, "minute": 20}
